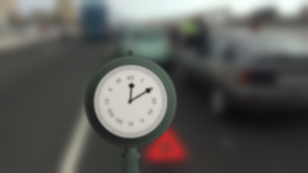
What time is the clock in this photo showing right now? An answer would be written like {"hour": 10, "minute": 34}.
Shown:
{"hour": 12, "minute": 10}
